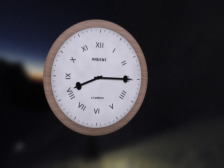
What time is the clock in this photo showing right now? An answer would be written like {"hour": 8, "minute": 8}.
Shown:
{"hour": 8, "minute": 15}
